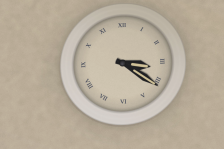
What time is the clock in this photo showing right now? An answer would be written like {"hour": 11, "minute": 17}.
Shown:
{"hour": 3, "minute": 21}
